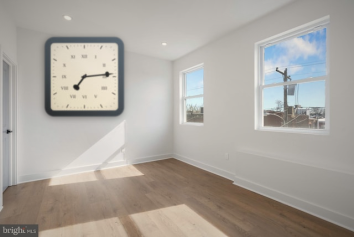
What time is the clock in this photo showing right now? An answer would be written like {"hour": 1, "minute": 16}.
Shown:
{"hour": 7, "minute": 14}
